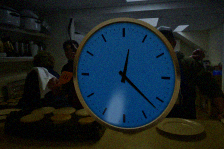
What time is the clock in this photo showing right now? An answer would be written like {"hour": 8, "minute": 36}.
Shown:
{"hour": 12, "minute": 22}
